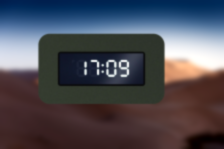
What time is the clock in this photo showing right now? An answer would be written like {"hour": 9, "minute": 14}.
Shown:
{"hour": 17, "minute": 9}
